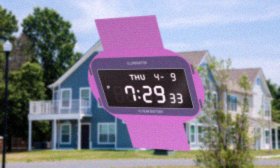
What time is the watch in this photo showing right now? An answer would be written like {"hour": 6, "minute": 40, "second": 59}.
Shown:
{"hour": 7, "minute": 29, "second": 33}
